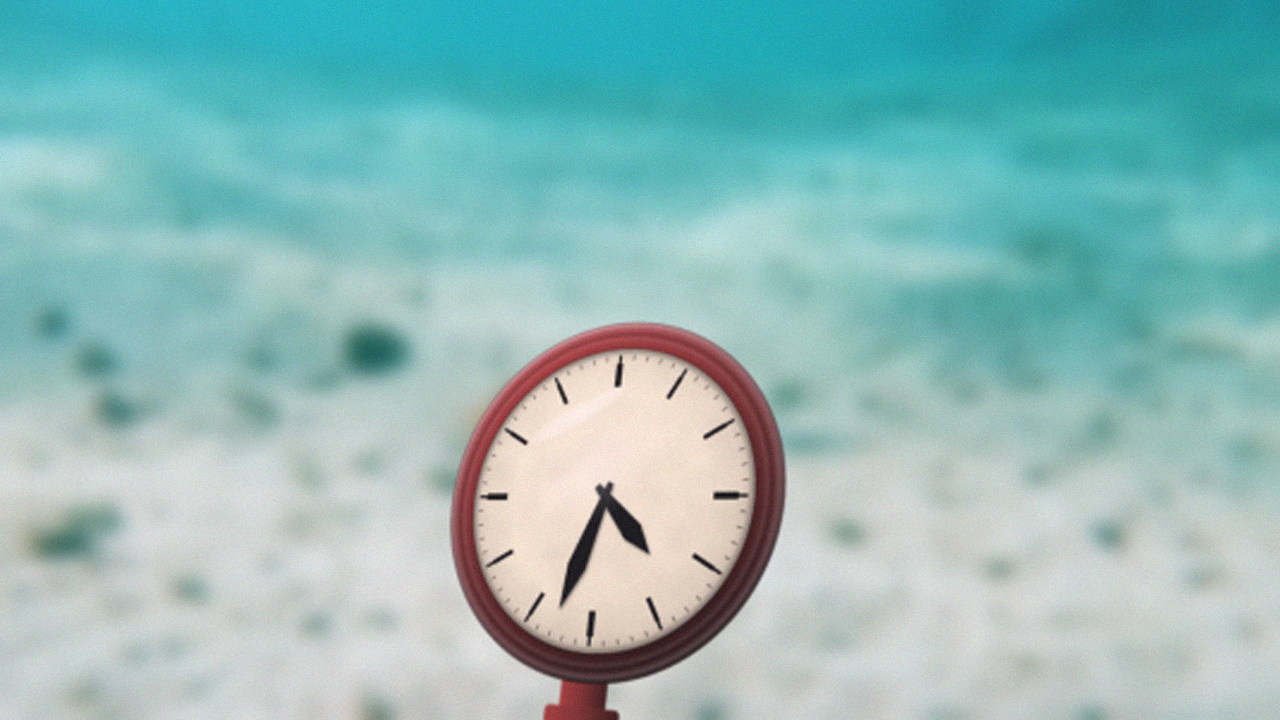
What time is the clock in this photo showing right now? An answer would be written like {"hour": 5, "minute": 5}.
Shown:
{"hour": 4, "minute": 33}
